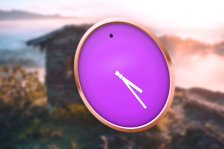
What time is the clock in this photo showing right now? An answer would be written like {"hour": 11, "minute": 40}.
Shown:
{"hour": 4, "minute": 25}
